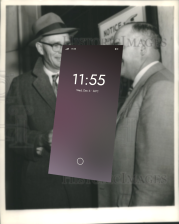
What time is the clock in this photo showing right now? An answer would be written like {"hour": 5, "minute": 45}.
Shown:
{"hour": 11, "minute": 55}
